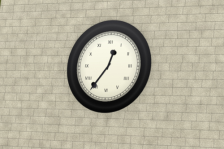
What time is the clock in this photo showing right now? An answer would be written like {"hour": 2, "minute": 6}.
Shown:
{"hour": 12, "minute": 36}
